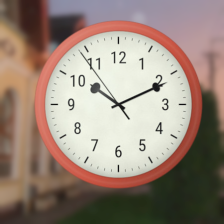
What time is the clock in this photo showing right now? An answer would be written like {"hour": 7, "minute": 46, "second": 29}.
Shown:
{"hour": 10, "minute": 10, "second": 54}
